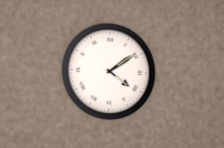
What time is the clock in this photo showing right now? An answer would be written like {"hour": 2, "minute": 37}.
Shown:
{"hour": 4, "minute": 9}
